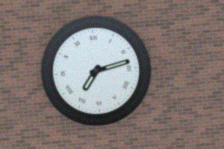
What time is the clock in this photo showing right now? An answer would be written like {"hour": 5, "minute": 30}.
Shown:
{"hour": 7, "minute": 13}
